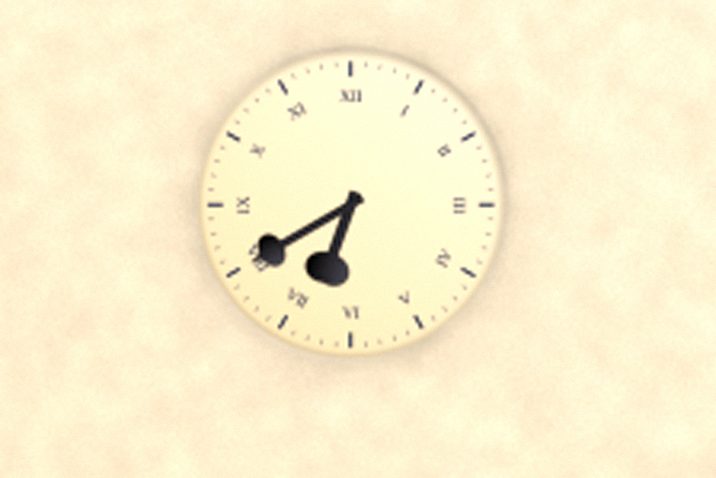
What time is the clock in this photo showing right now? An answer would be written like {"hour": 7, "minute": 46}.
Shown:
{"hour": 6, "minute": 40}
